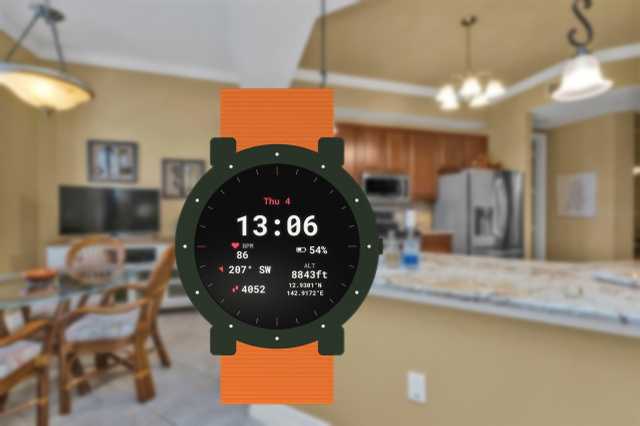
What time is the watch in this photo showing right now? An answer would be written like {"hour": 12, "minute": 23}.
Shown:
{"hour": 13, "minute": 6}
